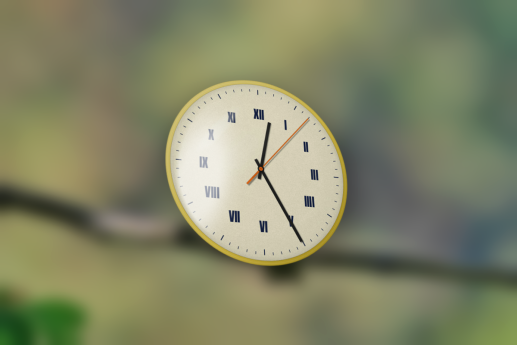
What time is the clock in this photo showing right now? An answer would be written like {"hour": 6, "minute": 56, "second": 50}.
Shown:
{"hour": 12, "minute": 25, "second": 7}
